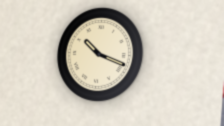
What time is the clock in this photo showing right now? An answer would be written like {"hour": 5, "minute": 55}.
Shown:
{"hour": 10, "minute": 18}
